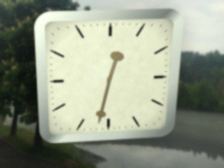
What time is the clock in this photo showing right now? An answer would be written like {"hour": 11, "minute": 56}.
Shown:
{"hour": 12, "minute": 32}
